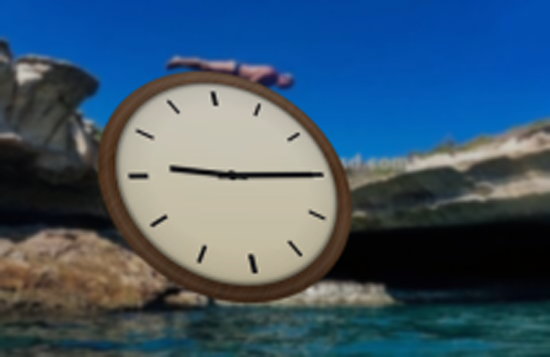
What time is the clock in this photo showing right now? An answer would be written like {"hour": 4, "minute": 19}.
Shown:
{"hour": 9, "minute": 15}
